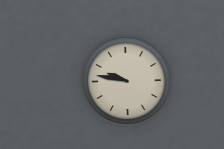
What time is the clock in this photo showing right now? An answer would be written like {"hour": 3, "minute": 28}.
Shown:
{"hour": 9, "minute": 47}
